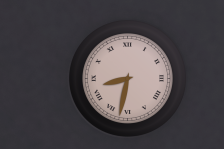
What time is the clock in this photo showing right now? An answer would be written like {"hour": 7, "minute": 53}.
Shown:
{"hour": 8, "minute": 32}
